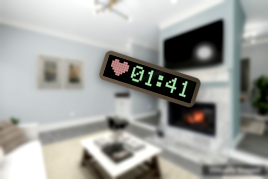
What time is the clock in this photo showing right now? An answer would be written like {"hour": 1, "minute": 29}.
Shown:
{"hour": 1, "minute": 41}
